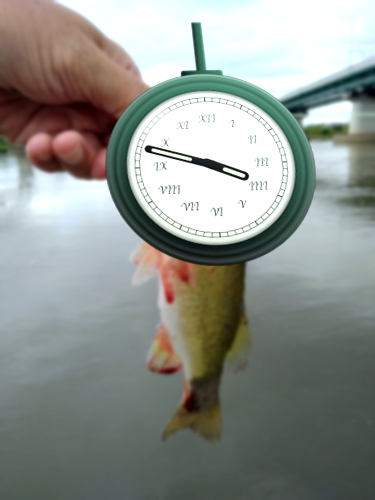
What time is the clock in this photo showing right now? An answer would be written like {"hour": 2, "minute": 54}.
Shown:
{"hour": 3, "minute": 48}
